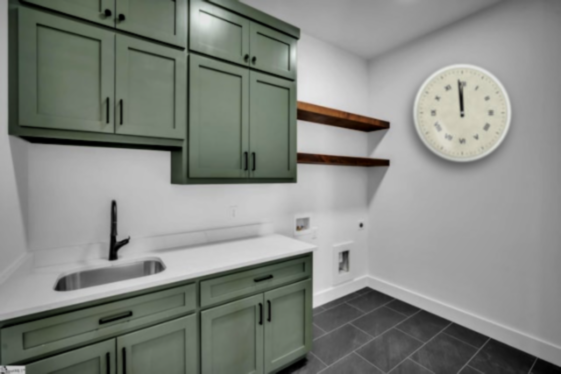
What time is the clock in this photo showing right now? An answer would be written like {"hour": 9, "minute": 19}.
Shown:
{"hour": 11, "minute": 59}
